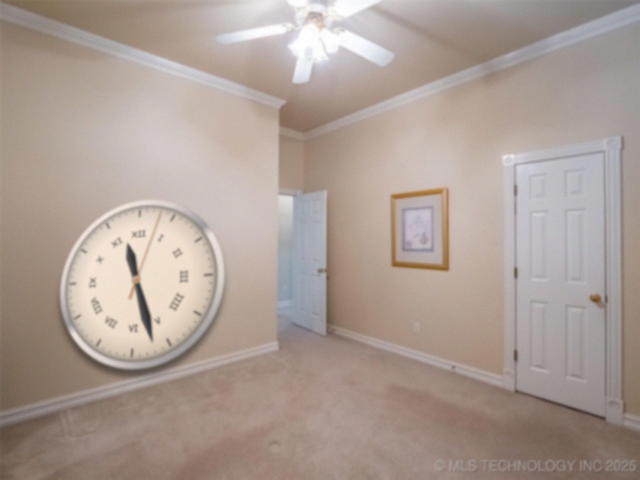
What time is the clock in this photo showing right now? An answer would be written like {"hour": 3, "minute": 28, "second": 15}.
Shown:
{"hour": 11, "minute": 27, "second": 3}
